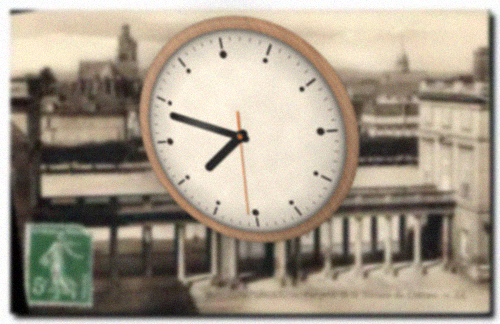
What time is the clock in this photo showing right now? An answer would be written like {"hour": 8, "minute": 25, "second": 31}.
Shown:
{"hour": 7, "minute": 48, "second": 31}
